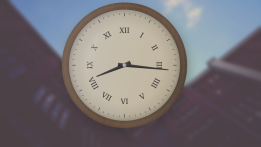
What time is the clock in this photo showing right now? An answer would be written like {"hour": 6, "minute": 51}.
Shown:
{"hour": 8, "minute": 16}
